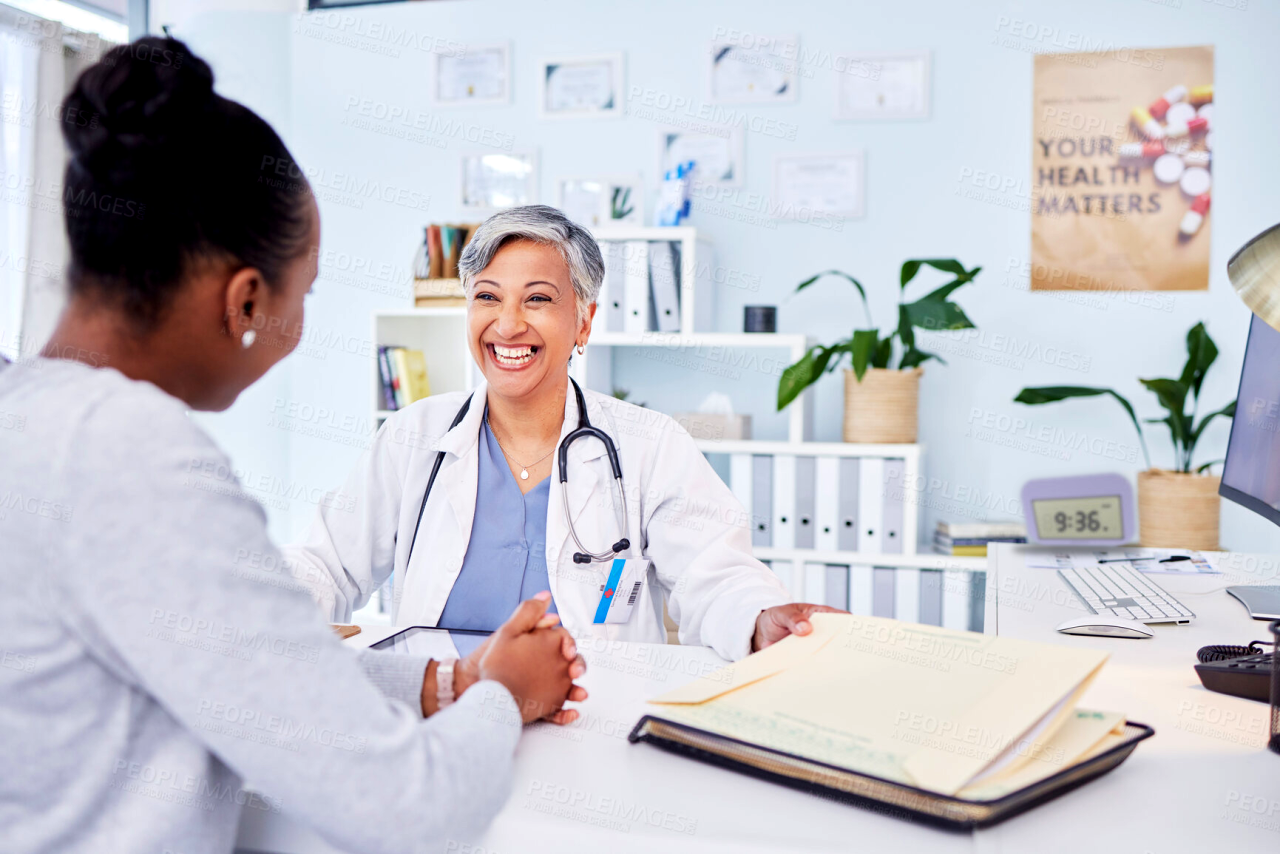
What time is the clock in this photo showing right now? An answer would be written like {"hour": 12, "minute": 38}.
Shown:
{"hour": 9, "minute": 36}
